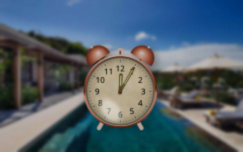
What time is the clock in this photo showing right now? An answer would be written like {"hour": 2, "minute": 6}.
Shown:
{"hour": 12, "minute": 5}
